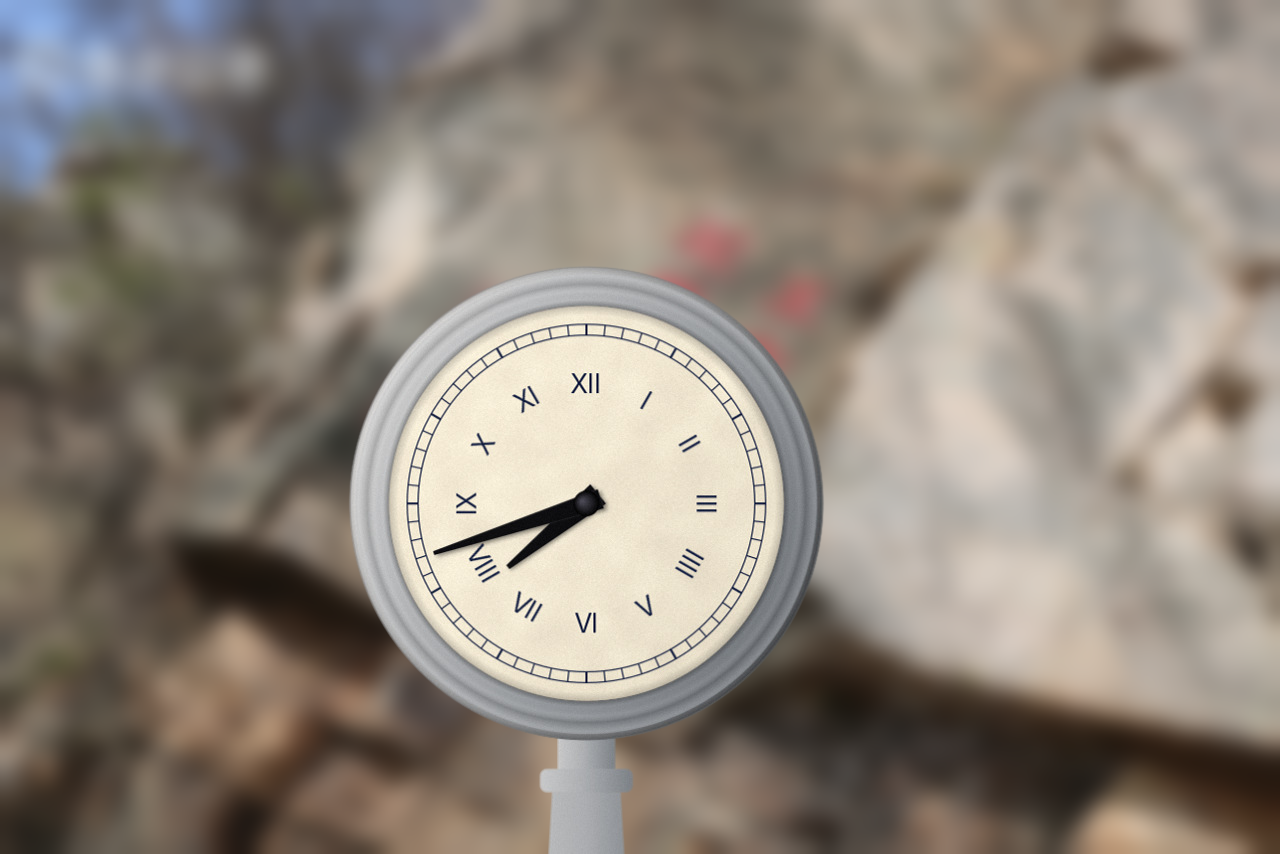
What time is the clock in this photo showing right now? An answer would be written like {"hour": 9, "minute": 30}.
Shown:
{"hour": 7, "minute": 42}
